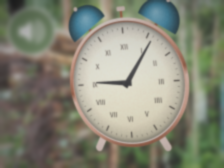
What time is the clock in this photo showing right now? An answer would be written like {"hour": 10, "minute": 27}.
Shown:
{"hour": 9, "minute": 6}
